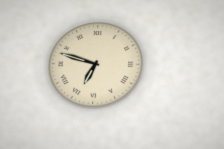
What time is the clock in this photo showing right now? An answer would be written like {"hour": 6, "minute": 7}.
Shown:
{"hour": 6, "minute": 48}
